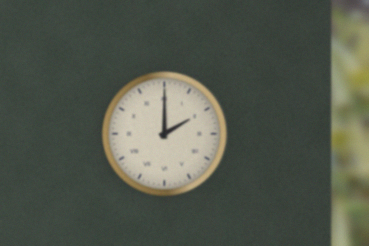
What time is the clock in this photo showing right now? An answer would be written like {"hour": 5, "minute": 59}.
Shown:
{"hour": 2, "minute": 0}
